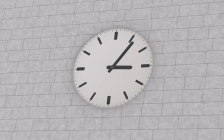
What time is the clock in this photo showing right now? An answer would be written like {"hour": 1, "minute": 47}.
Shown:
{"hour": 3, "minute": 6}
